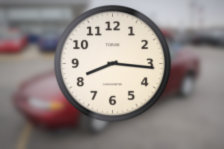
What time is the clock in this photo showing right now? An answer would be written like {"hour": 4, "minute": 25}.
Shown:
{"hour": 8, "minute": 16}
